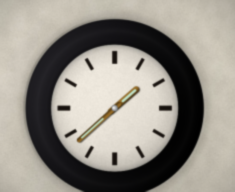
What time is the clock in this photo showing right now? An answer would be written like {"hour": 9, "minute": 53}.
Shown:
{"hour": 1, "minute": 38}
